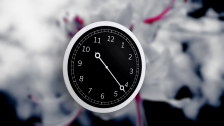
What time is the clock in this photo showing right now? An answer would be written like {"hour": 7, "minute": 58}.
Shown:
{"hour": 10, "minute": 22}
